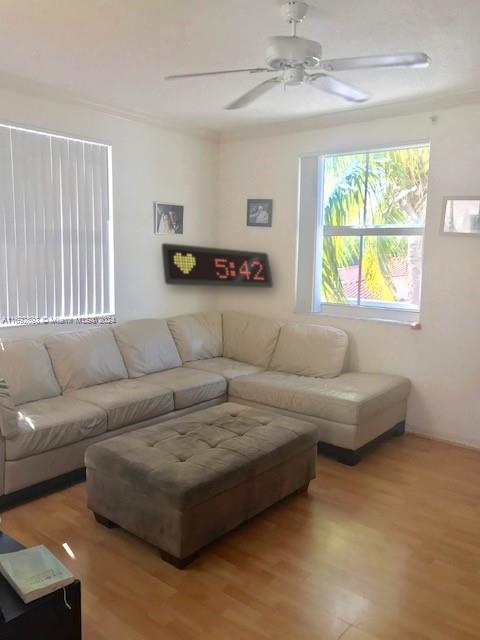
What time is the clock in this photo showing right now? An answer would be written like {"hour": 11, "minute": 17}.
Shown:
{"hour": 5, "minute": 42}
